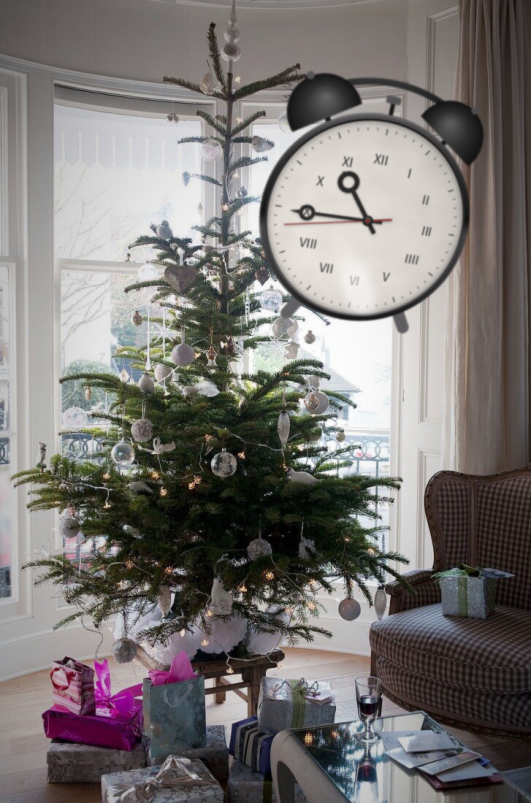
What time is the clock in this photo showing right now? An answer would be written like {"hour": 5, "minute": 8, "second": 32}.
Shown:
{"hour": 10, "minute": 44, "second": 43}
